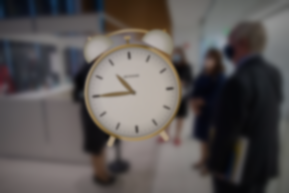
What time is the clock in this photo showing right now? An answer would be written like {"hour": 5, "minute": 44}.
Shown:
{"hour": 10, "minute": 45}
